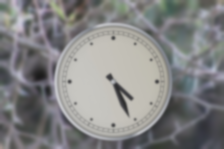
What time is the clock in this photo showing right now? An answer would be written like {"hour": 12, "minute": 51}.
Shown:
{"hour": 4, "minute": 26}
